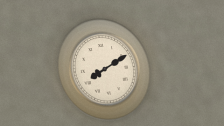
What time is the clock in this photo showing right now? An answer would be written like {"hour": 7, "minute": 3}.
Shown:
{"hour": 8, "minute": 11}
